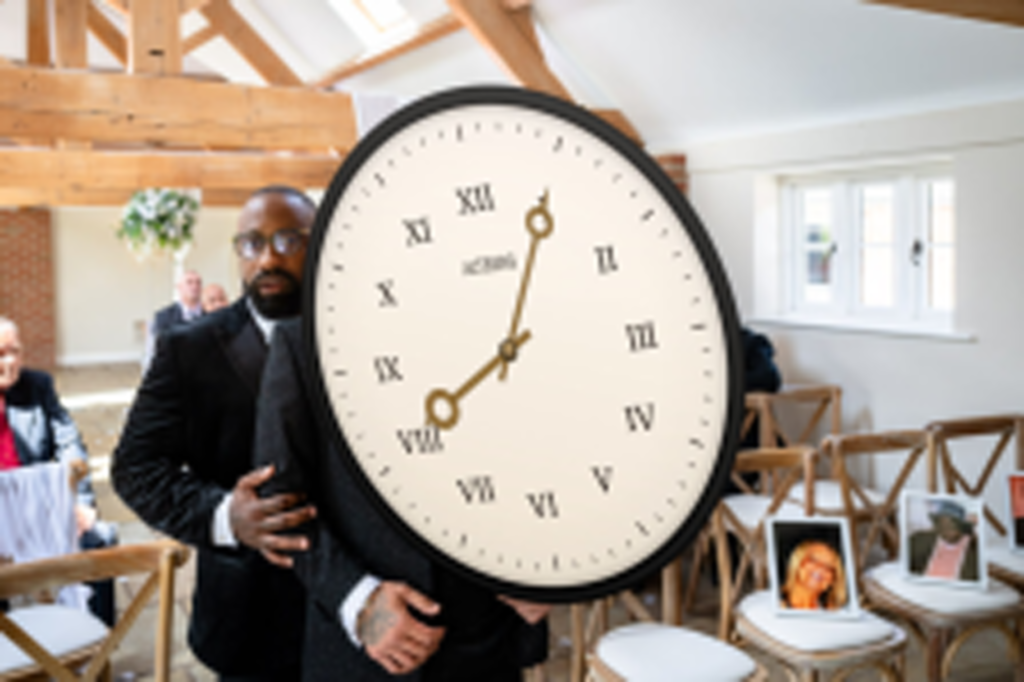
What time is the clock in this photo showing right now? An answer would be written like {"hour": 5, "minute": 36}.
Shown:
{"hour": 8, "minute": 5}
